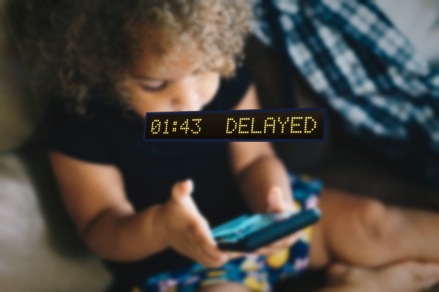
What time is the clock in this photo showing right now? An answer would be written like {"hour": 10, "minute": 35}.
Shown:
{"hour": 1, "minute": 43}
